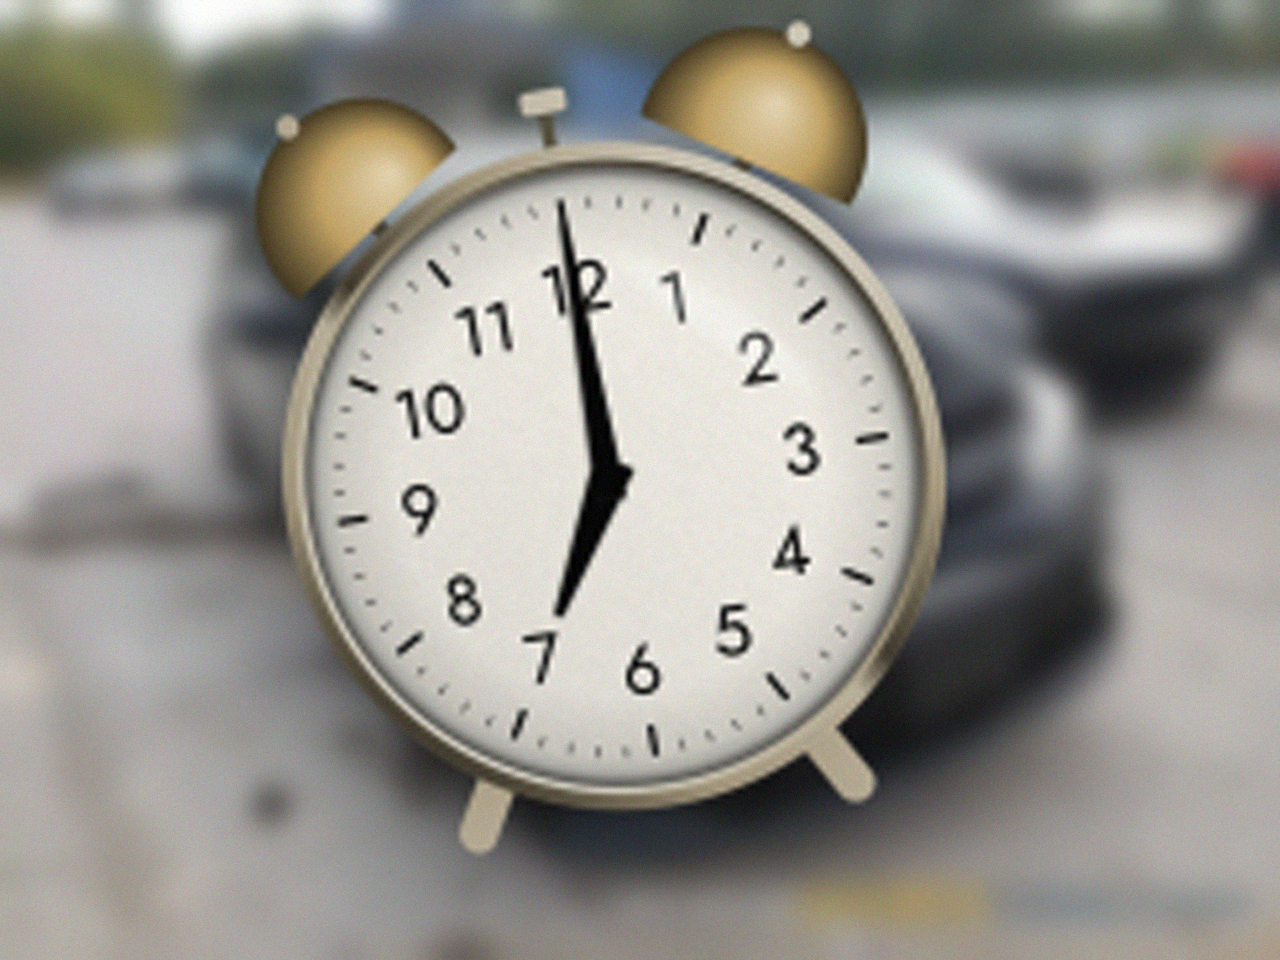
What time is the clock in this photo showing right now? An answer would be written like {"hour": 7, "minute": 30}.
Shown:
{"hour": 7, "minute": 0}
